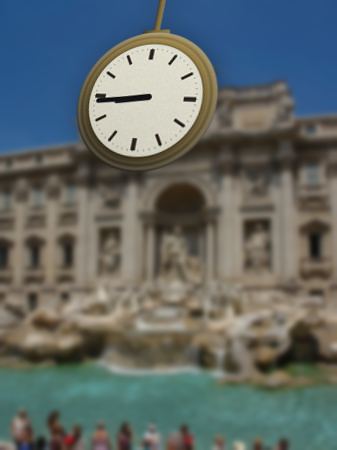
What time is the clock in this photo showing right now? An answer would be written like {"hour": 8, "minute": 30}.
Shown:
{"hour": 8, "minute": 44}
